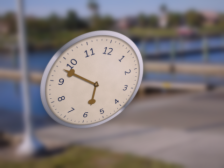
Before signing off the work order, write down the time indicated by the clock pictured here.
5:48
